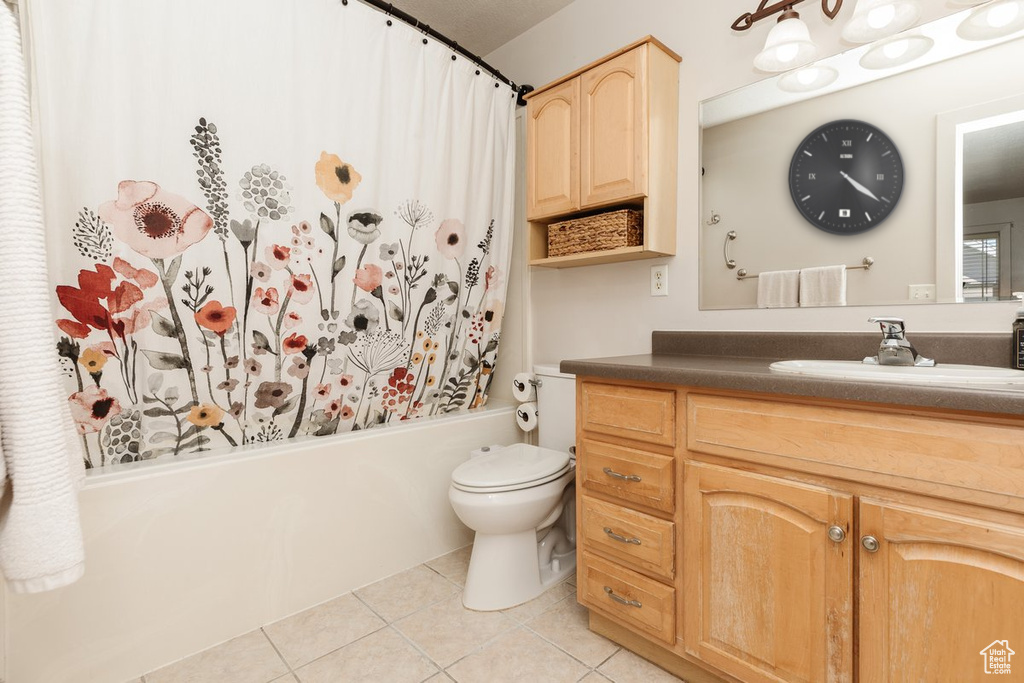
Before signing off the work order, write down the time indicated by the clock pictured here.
4:21
